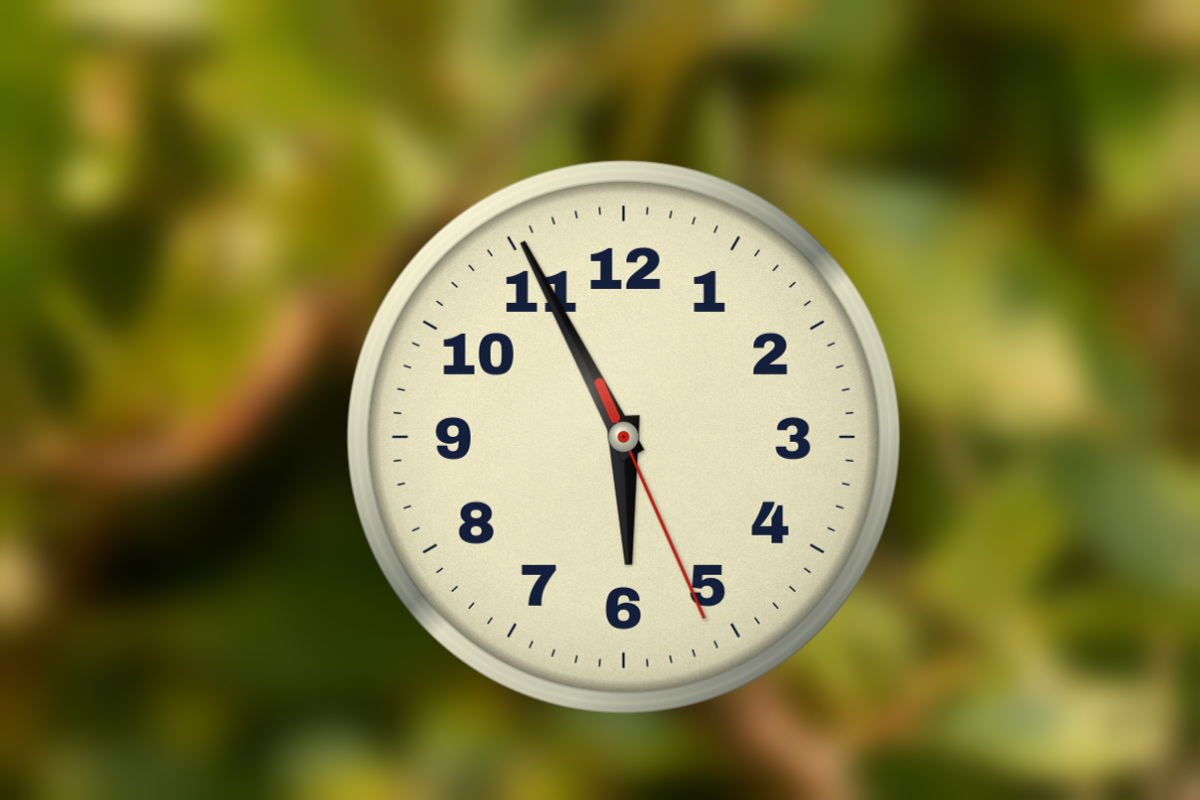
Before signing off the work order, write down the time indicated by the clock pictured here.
5:55:26
